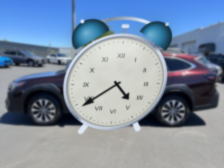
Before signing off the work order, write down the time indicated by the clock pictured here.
4:39
